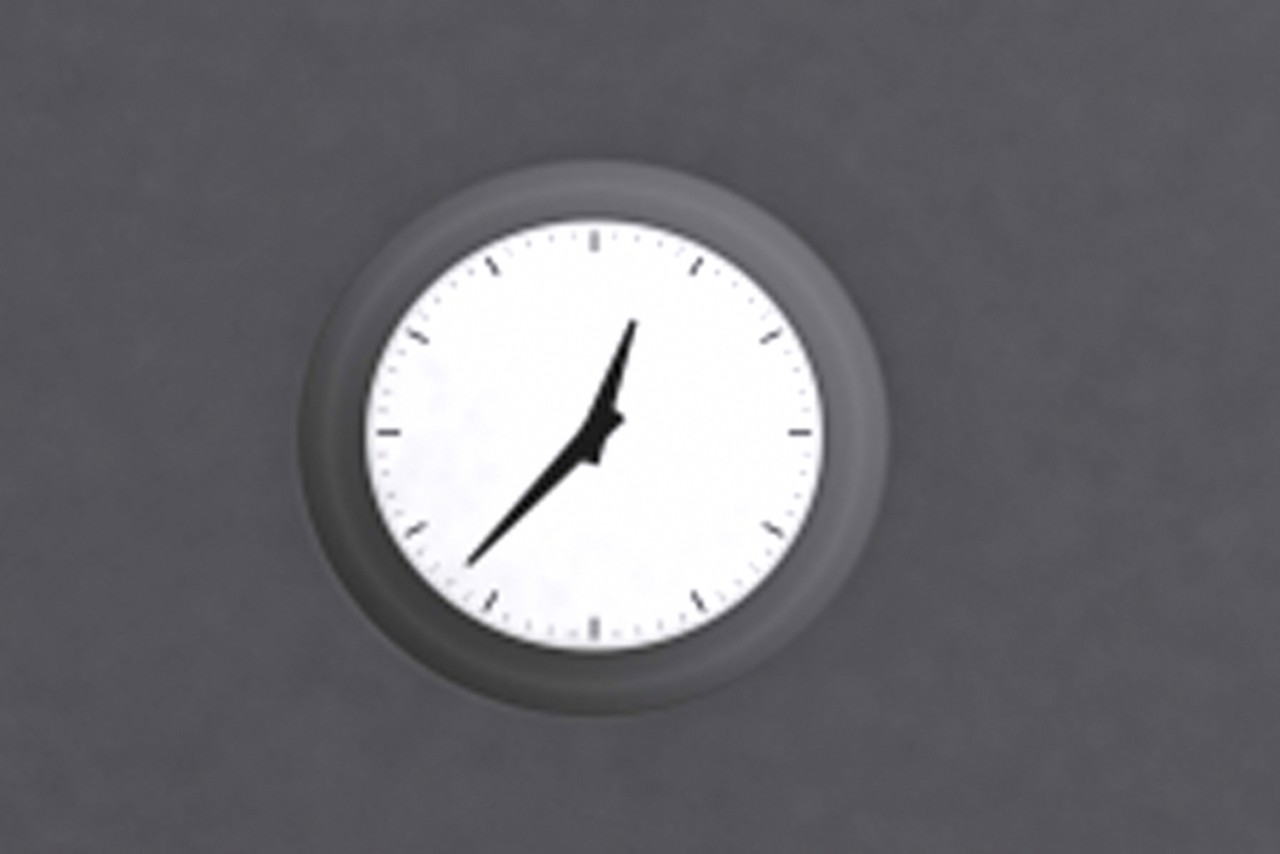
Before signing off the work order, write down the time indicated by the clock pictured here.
12:37
